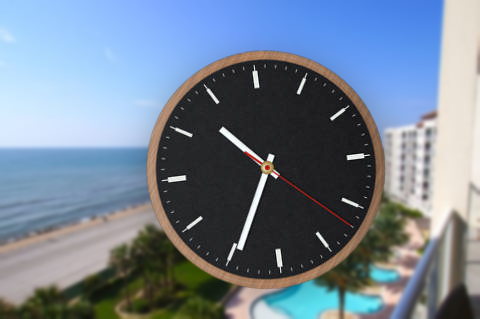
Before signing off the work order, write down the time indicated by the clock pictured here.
10:34:22
